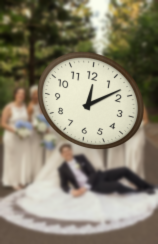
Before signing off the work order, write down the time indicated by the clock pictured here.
12:08
